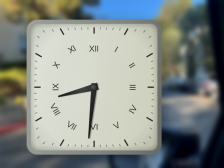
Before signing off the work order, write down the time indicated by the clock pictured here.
8:31
